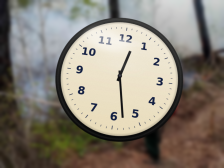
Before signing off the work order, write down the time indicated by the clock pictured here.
12:28
